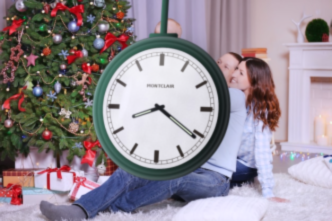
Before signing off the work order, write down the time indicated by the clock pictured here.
8:21
